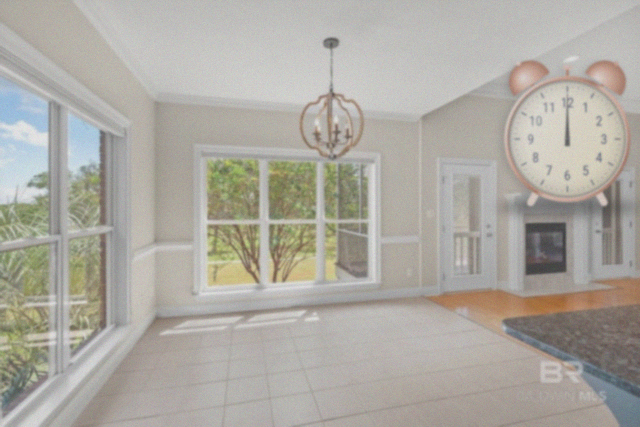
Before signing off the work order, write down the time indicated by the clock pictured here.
12:00
